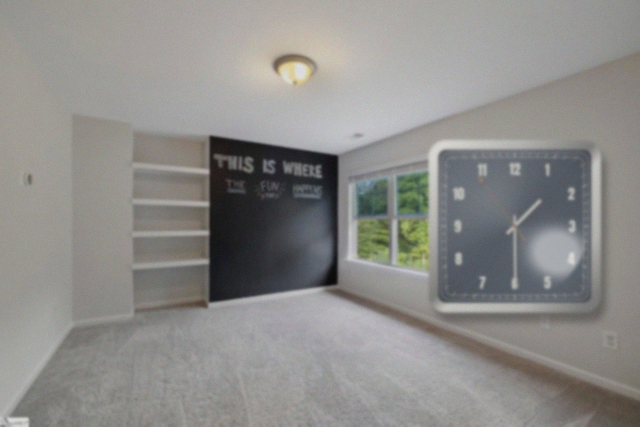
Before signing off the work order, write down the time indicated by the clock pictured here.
1:29:54
